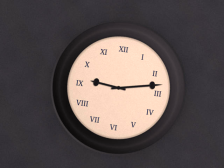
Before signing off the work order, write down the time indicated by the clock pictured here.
9:13
